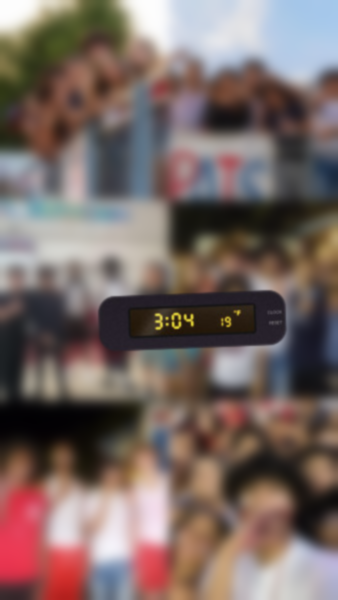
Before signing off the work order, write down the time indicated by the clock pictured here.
3:04
